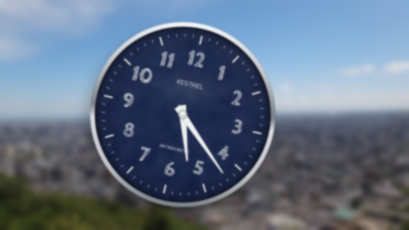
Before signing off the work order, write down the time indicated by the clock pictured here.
5:22
